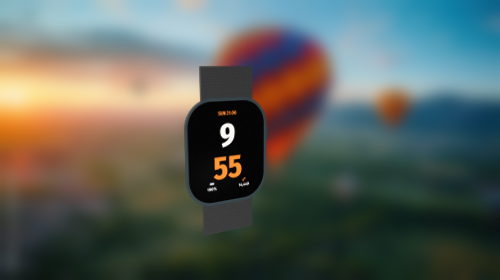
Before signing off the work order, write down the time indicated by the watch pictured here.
9:55
